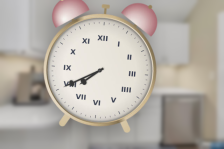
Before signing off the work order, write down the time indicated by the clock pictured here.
7:40
